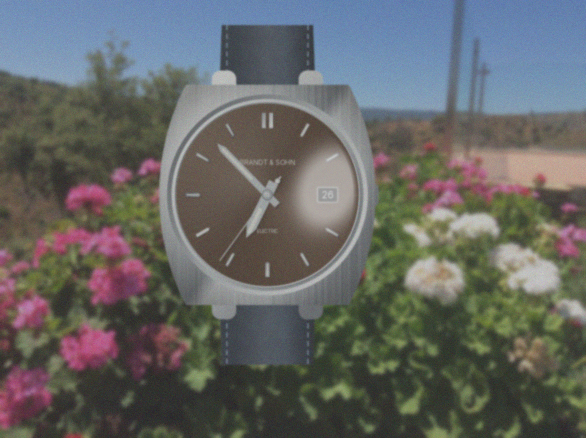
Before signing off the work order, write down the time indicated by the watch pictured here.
6:52:36
